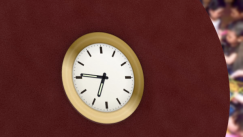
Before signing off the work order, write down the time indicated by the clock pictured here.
6:46
